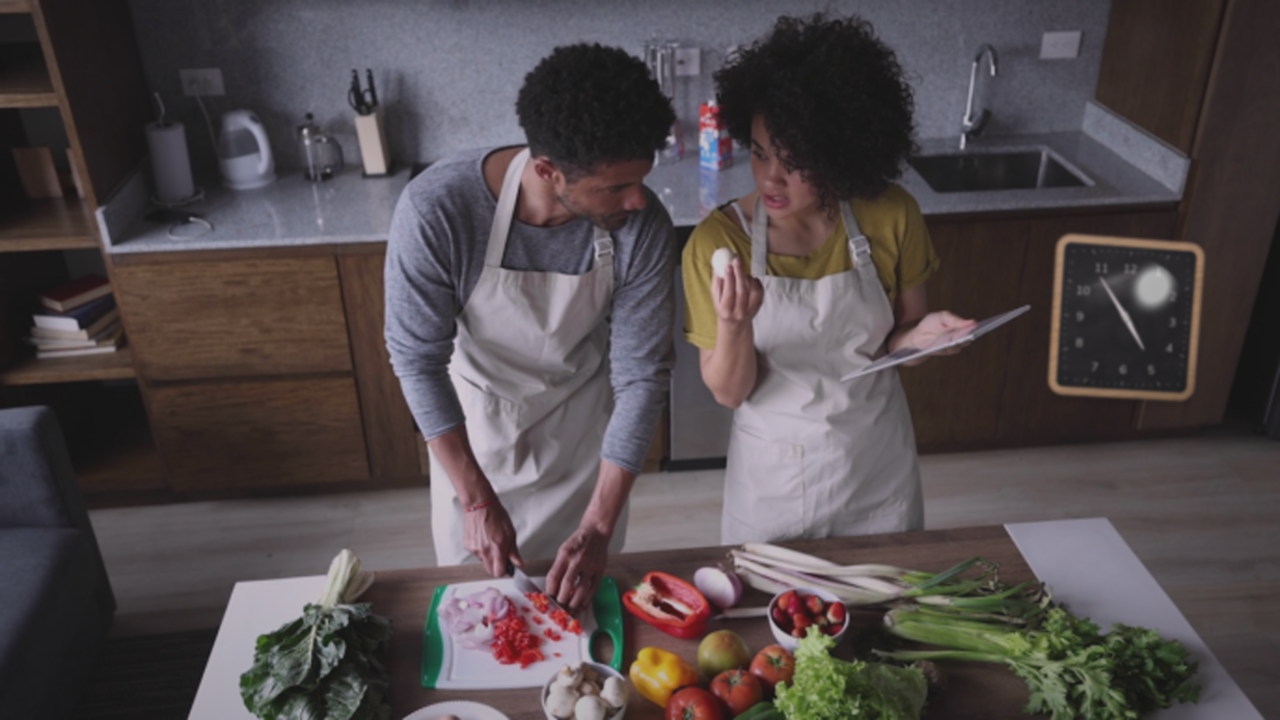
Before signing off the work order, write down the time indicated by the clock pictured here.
4:54
